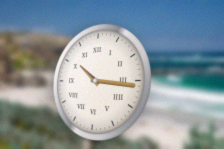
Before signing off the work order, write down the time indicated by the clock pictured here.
10:16
